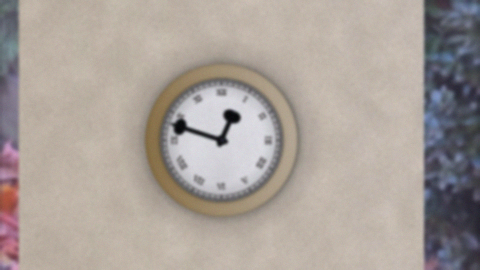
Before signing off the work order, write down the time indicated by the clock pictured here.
12:48
